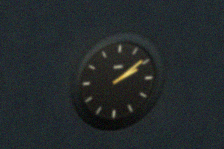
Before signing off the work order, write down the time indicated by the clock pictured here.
2:09
